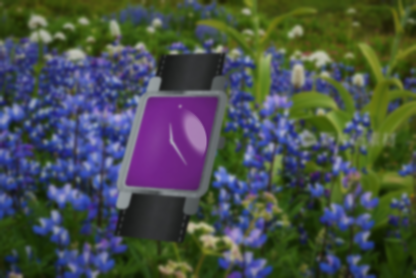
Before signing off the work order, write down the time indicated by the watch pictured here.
11:23
